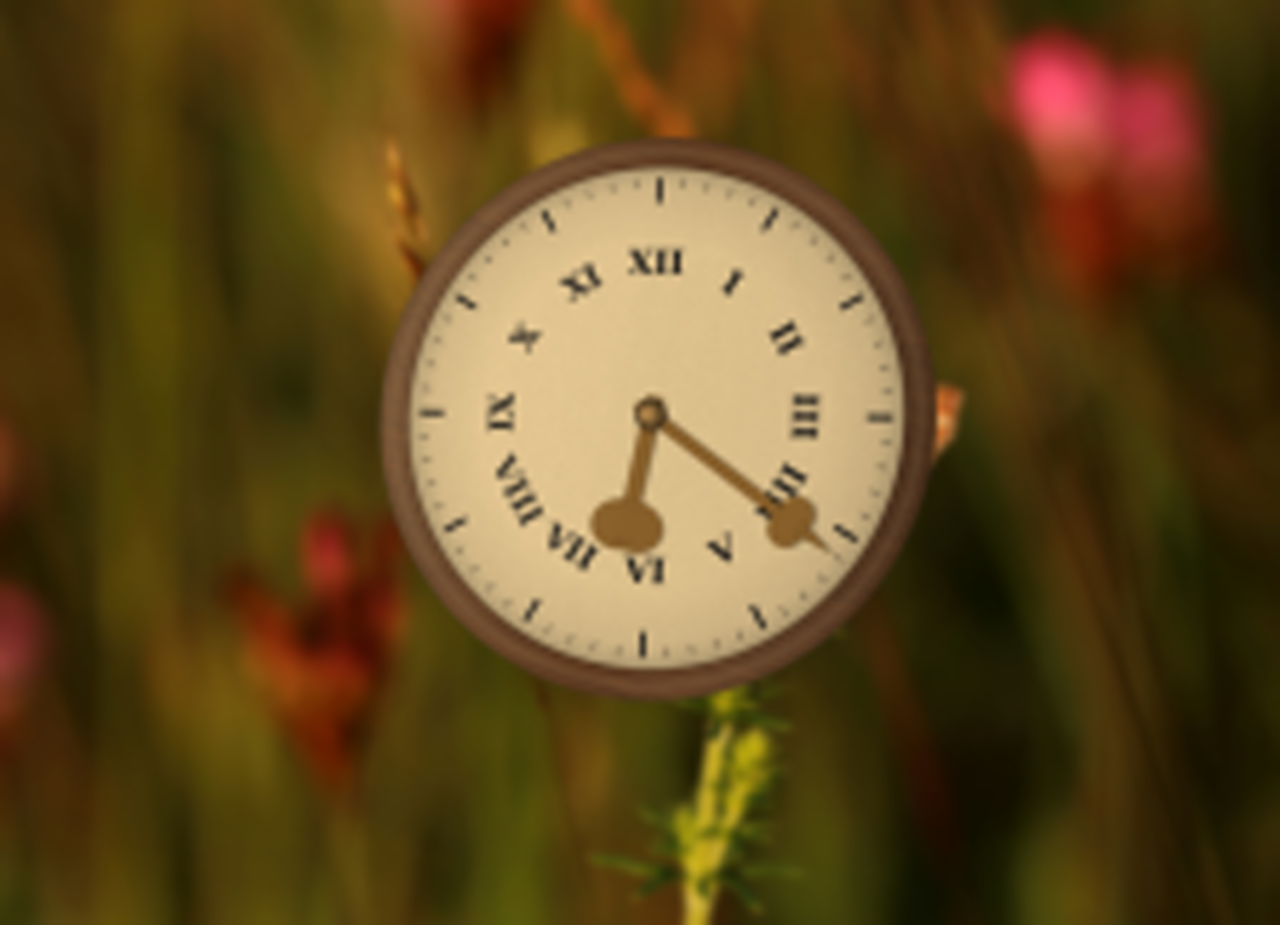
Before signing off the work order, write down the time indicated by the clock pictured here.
6:21
